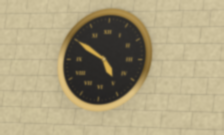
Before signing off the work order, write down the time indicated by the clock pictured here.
4:50
